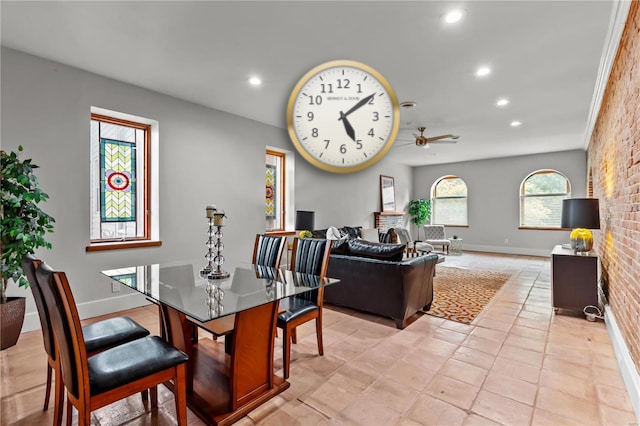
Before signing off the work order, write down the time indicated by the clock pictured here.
5:09
